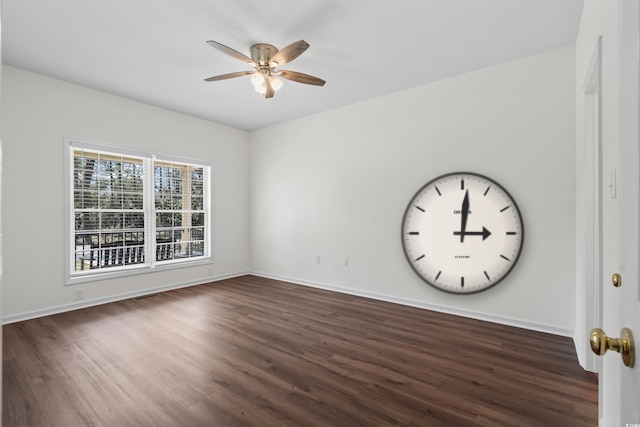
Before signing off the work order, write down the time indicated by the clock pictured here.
3:01
